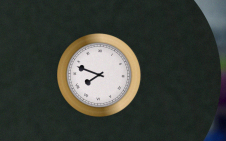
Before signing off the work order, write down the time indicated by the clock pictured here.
7:48
